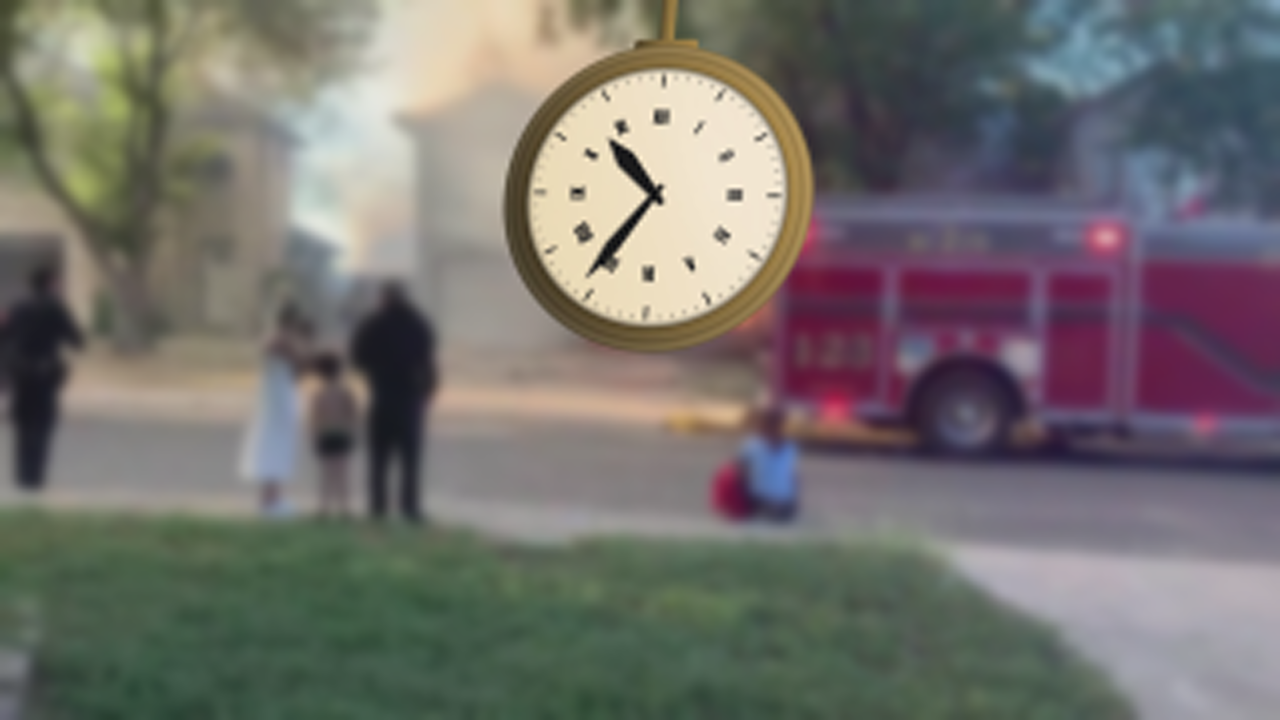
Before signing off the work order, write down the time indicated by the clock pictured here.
10:36
